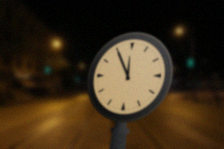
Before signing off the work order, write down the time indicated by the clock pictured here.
11:55
